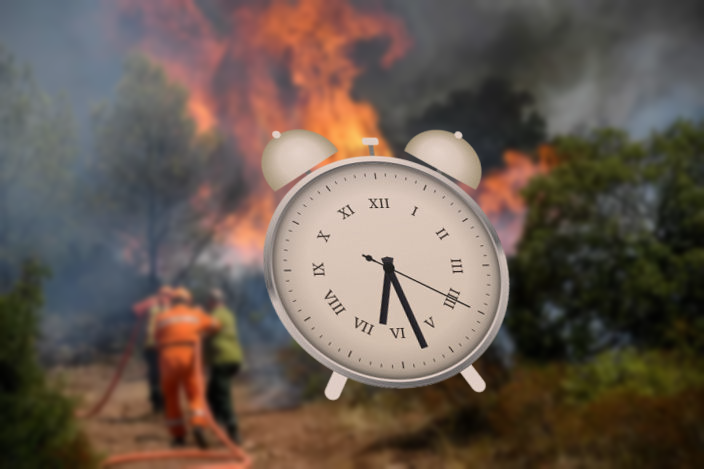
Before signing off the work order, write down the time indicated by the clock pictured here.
6:27:20
